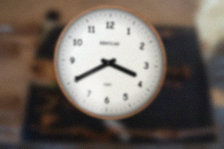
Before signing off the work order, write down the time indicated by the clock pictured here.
3:40
